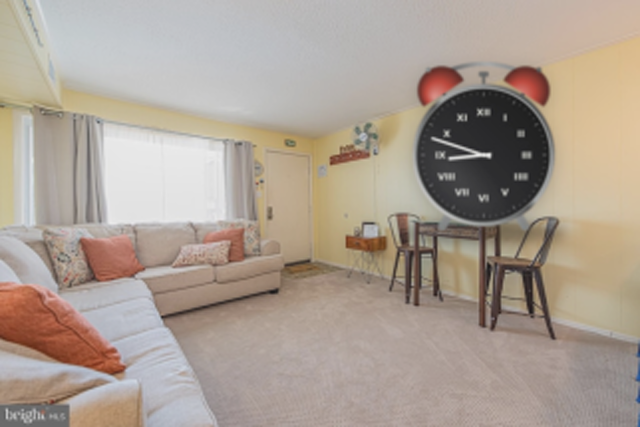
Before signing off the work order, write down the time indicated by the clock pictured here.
8:48
